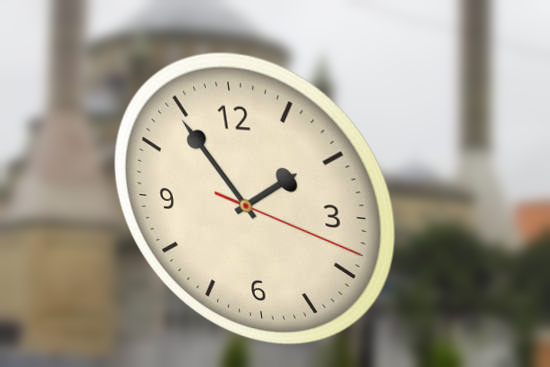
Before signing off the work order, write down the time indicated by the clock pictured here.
1:54:18
